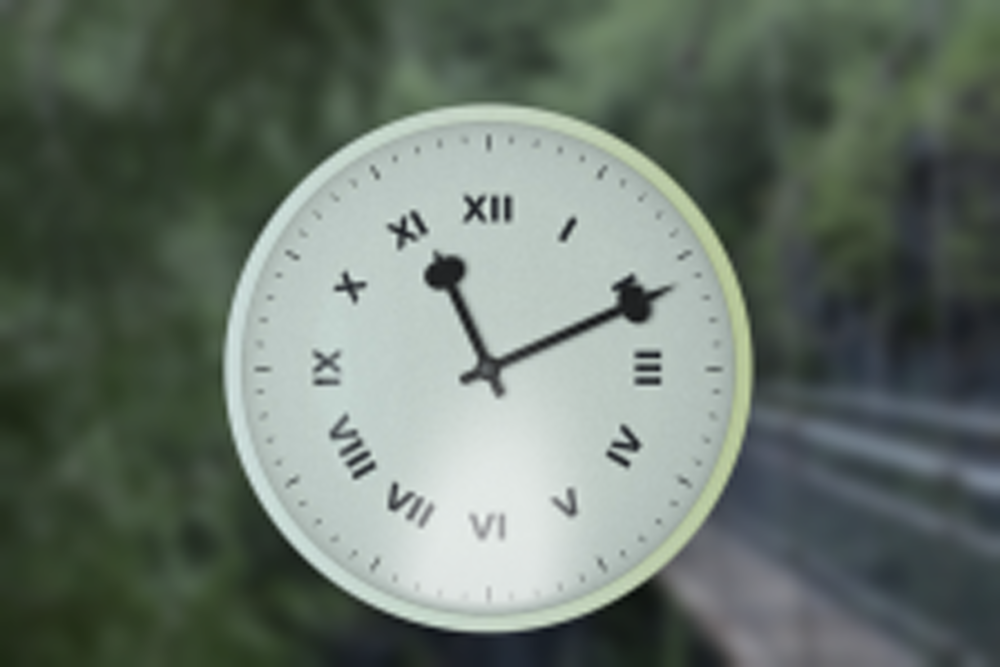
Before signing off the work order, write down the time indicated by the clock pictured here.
11:11
